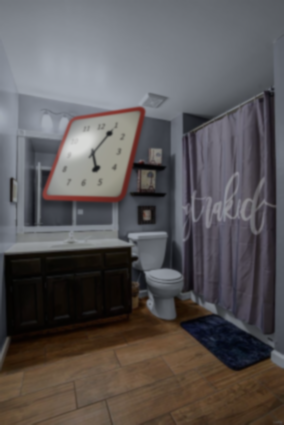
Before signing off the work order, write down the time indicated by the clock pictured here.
5:05
